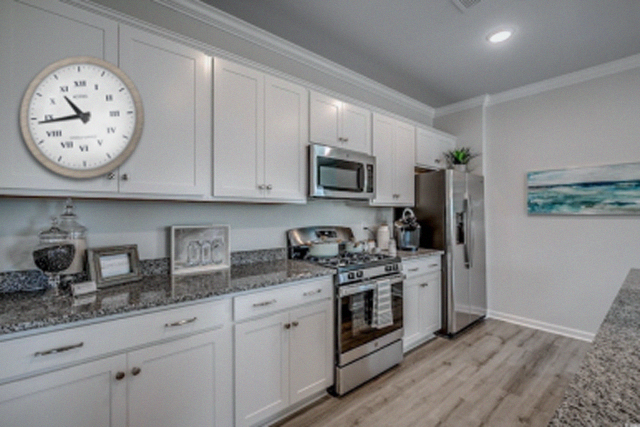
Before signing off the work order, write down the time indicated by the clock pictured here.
10:44
